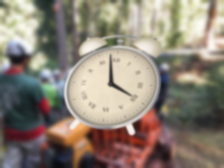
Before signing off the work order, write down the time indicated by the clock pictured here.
3:58
